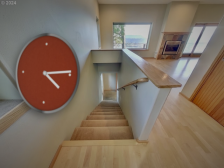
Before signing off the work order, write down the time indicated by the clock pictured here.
4:14
